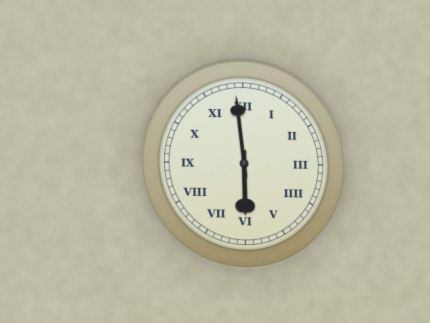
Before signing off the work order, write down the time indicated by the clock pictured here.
5:59
